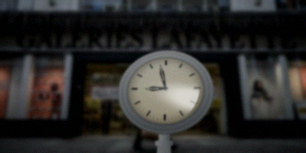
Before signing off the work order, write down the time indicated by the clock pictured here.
8:58
